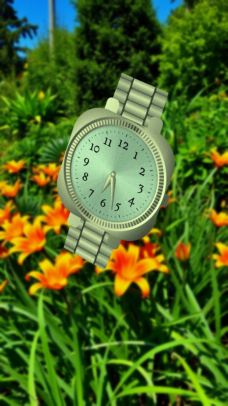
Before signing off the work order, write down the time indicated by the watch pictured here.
6:27
